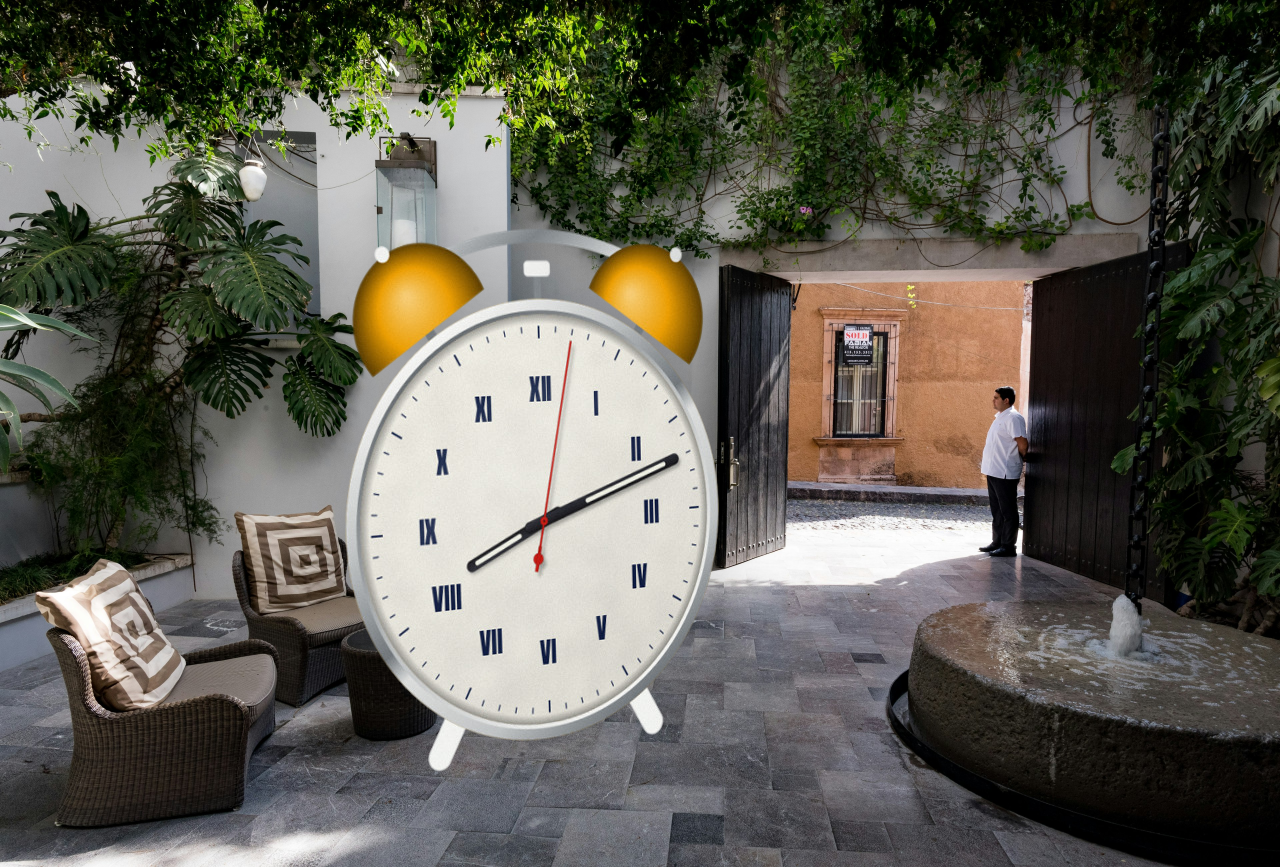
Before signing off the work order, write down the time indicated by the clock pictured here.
8:12:02
